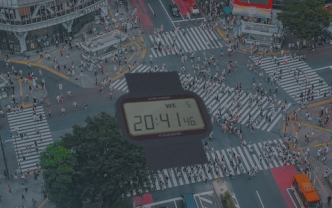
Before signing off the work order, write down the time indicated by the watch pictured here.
20:41:46
